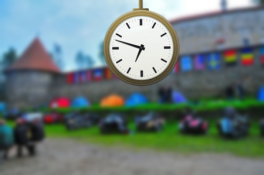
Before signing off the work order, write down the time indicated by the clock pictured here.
6:48
